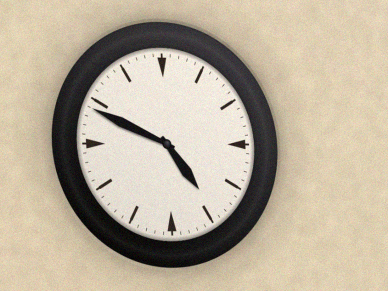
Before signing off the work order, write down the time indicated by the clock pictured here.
4:49
